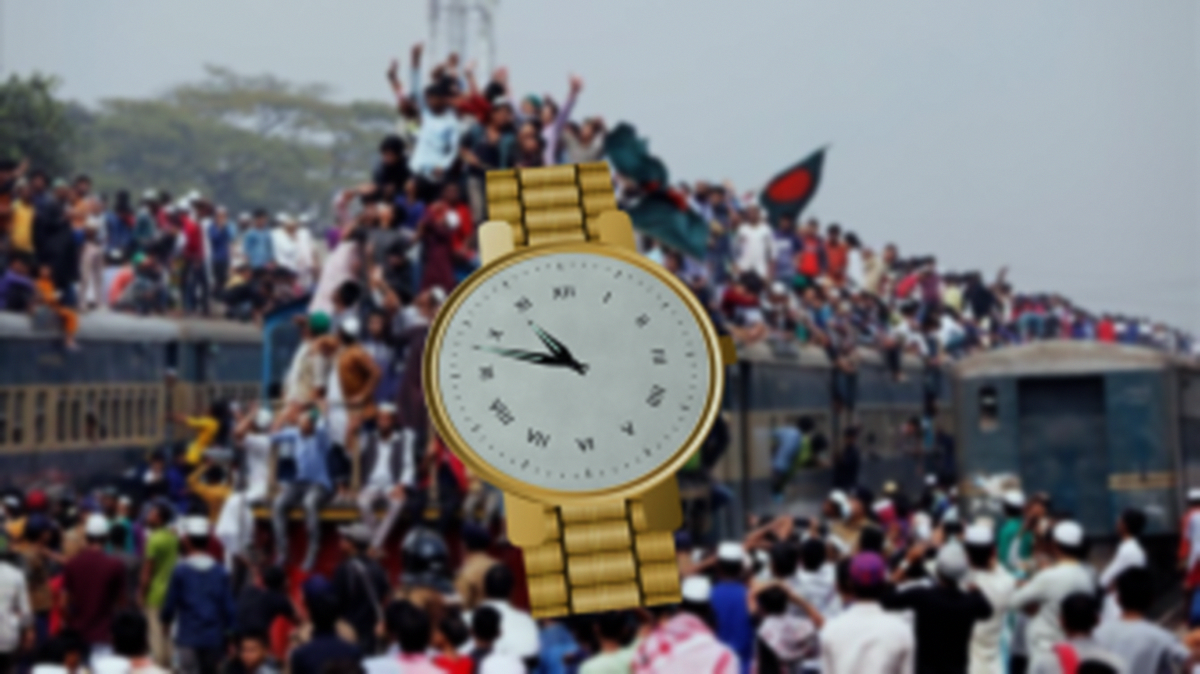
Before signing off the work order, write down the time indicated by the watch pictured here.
10:48
